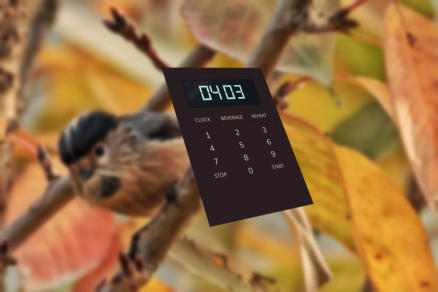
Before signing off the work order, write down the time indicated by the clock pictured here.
4:03
